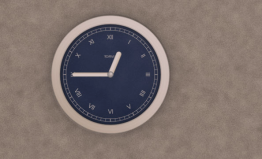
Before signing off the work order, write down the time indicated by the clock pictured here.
12:45
